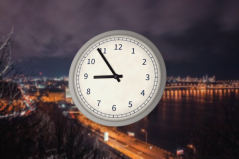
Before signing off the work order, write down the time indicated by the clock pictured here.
8:54
